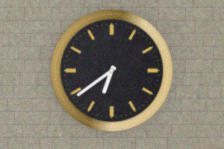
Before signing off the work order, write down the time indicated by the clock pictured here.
6:39
